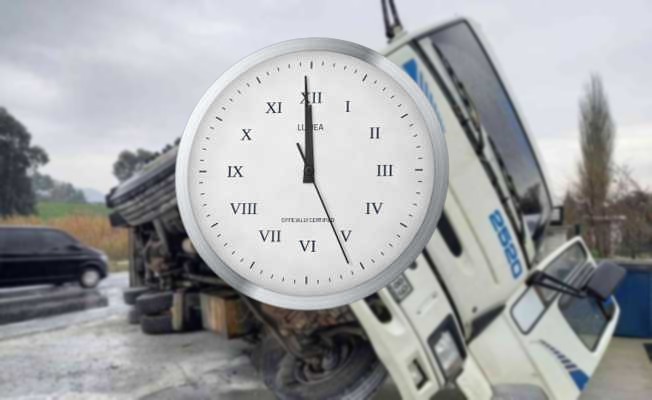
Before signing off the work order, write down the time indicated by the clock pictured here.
11:59:26
